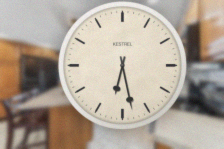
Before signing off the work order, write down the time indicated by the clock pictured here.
6:28
